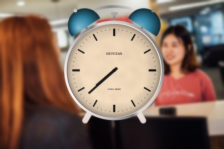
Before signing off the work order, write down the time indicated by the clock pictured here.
7:38
